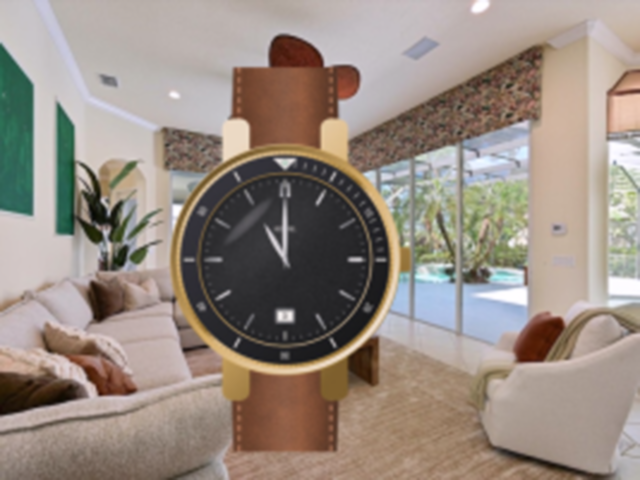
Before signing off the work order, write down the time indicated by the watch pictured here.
11:00
